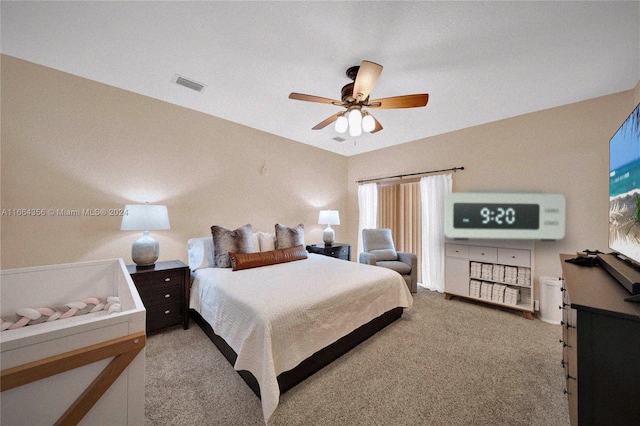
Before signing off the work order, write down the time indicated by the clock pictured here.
9:20
